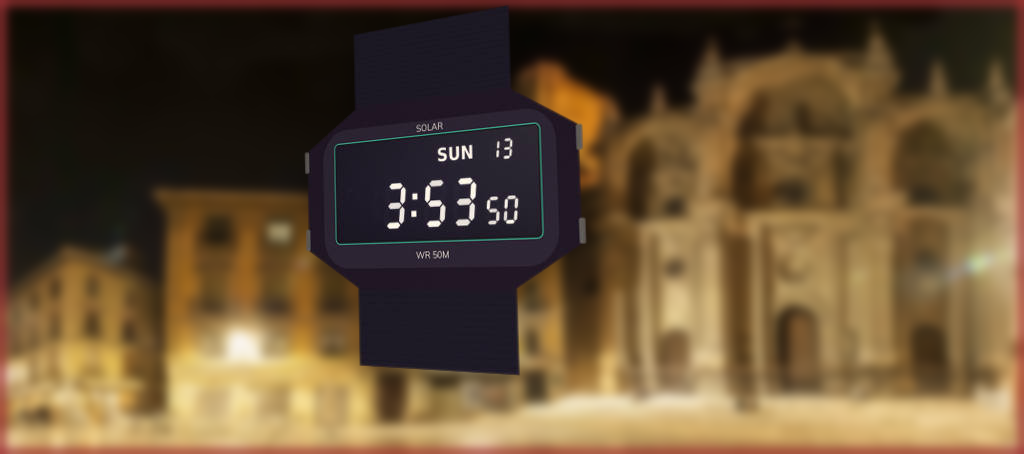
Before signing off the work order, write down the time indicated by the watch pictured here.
3:53:50
